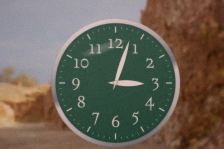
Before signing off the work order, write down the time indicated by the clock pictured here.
3:03
